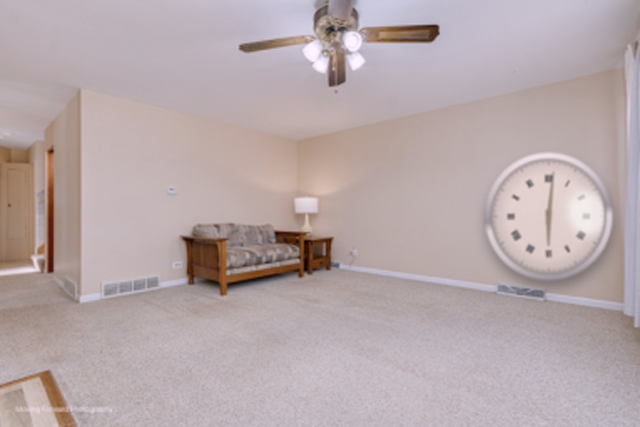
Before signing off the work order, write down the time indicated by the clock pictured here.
6:01
